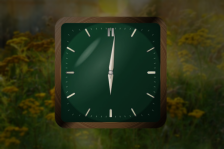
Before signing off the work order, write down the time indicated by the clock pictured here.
6:01
